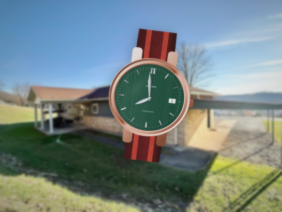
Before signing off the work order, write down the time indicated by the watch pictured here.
7:59
